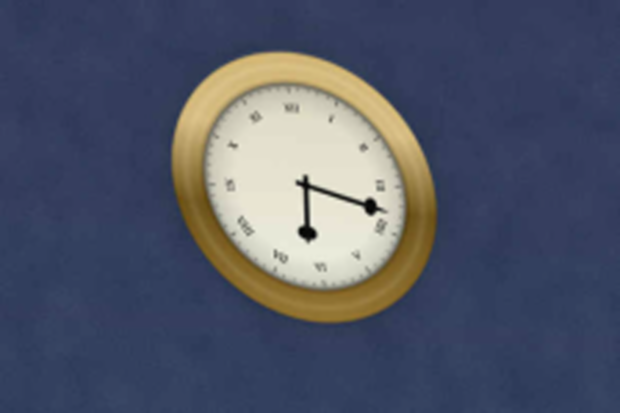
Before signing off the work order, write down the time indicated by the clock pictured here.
6:18
